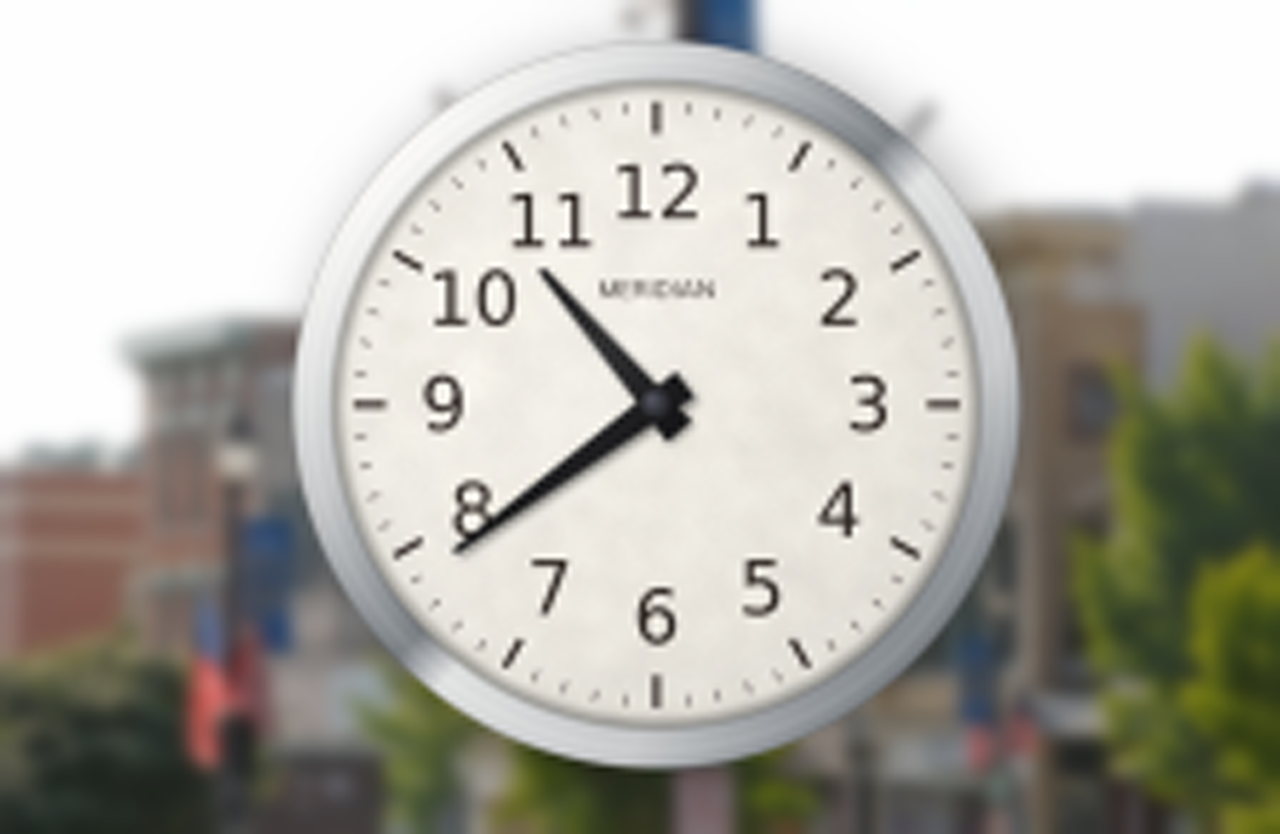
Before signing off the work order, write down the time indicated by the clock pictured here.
10:39
